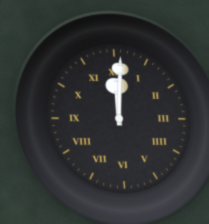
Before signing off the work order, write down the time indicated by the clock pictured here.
12:01
